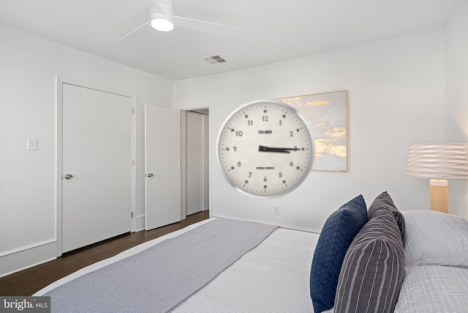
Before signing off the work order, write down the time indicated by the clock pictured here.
3:15
